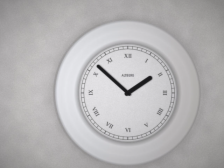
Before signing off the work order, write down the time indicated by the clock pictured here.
1:52
